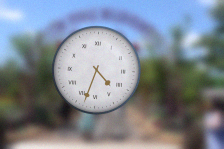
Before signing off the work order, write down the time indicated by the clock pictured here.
4:33
